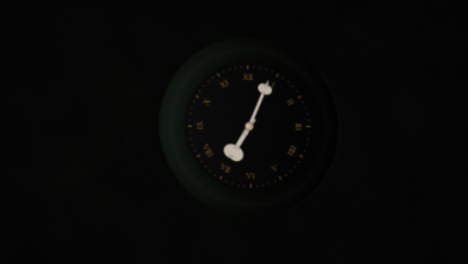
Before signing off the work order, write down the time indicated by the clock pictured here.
7:04
